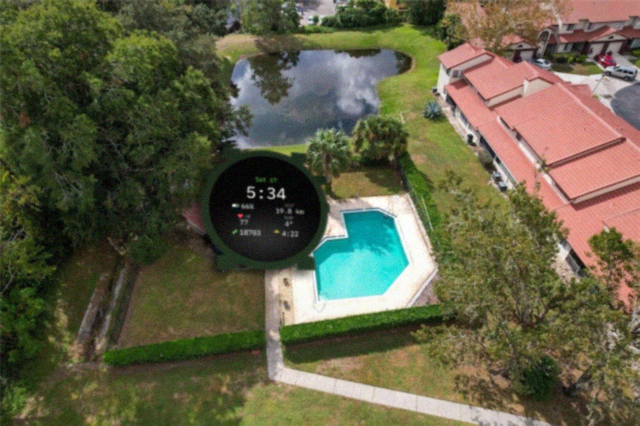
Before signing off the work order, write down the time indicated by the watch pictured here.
5:34
